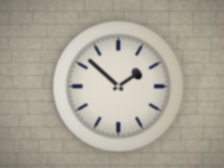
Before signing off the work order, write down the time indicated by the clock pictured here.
1:52
